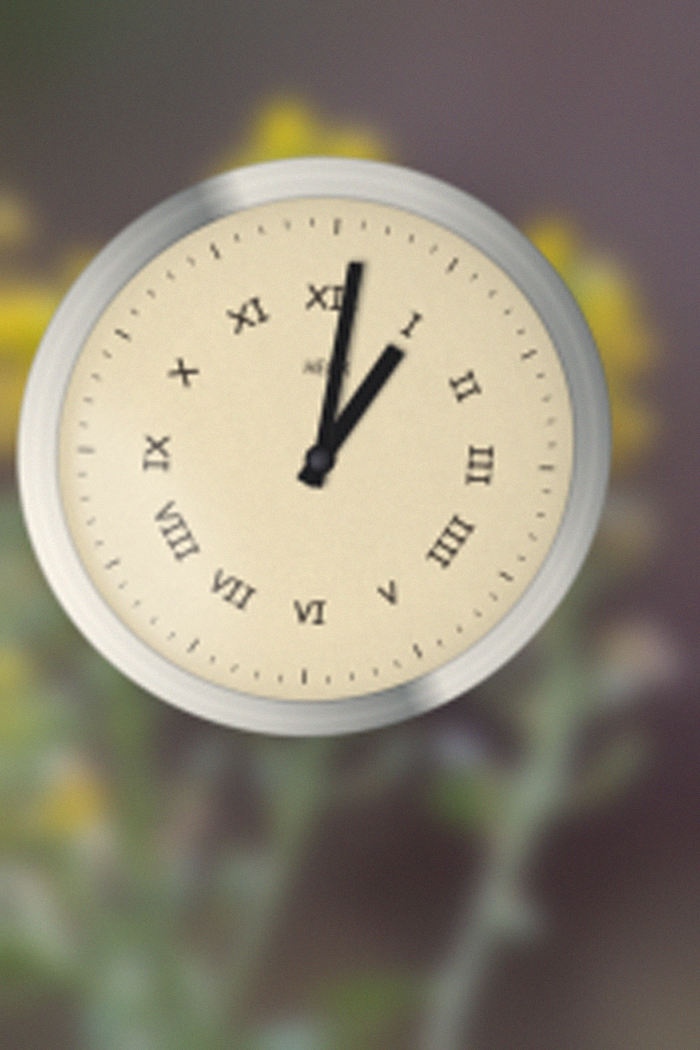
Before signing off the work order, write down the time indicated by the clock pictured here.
1:01
